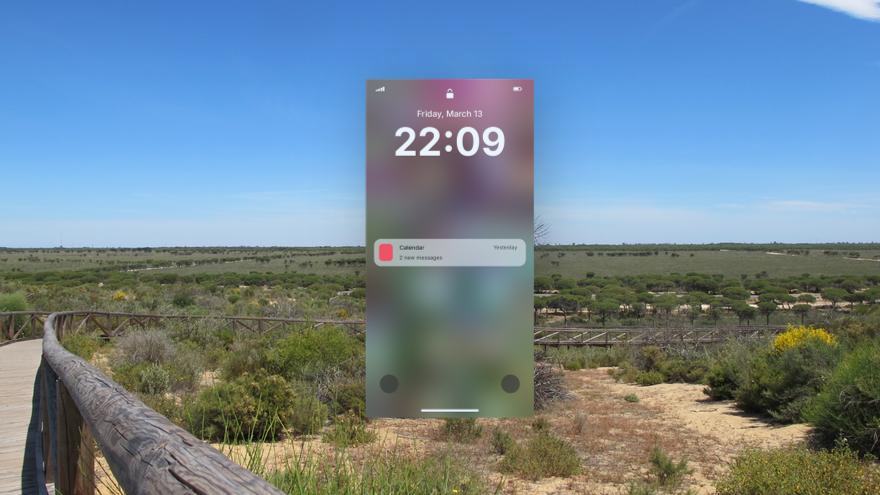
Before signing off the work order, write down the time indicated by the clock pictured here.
22:09
